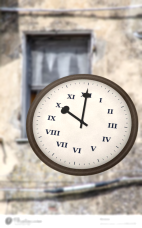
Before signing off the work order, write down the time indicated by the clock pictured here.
10:00
